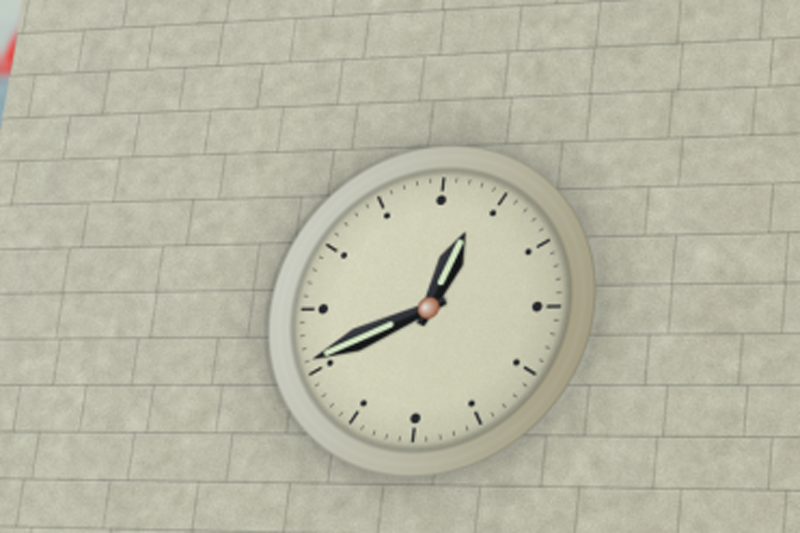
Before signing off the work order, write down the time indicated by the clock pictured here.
12:41
